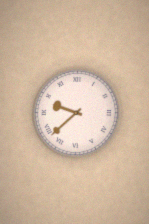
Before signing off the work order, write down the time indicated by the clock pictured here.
9:38
